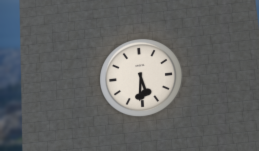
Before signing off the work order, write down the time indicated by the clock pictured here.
5:31
